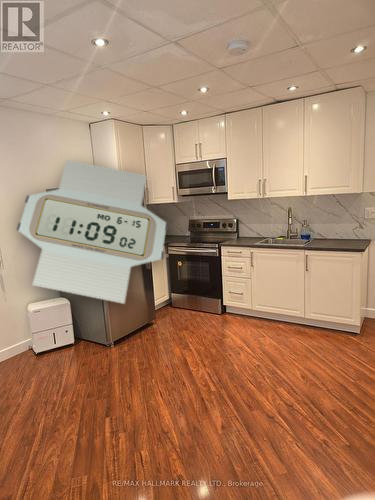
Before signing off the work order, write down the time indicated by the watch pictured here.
11:09:02
